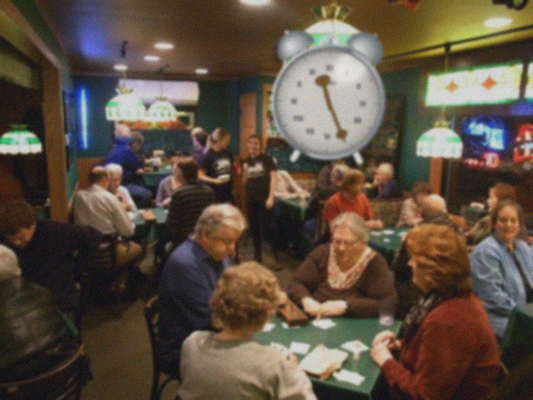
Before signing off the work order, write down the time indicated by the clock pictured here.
11:26
